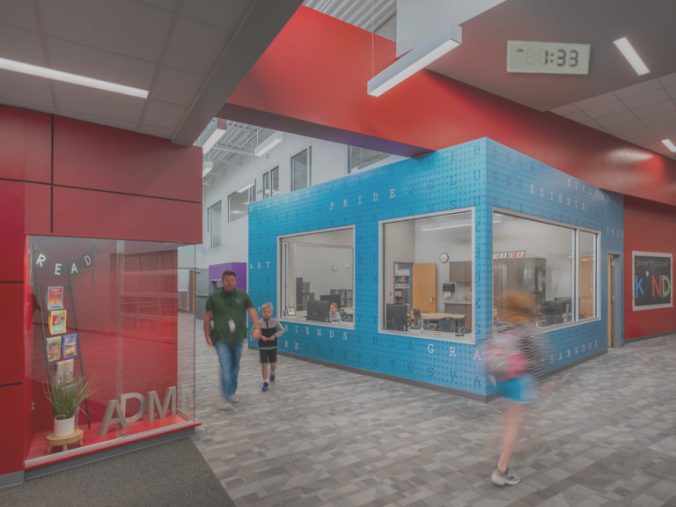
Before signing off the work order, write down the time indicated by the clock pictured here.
1:33
